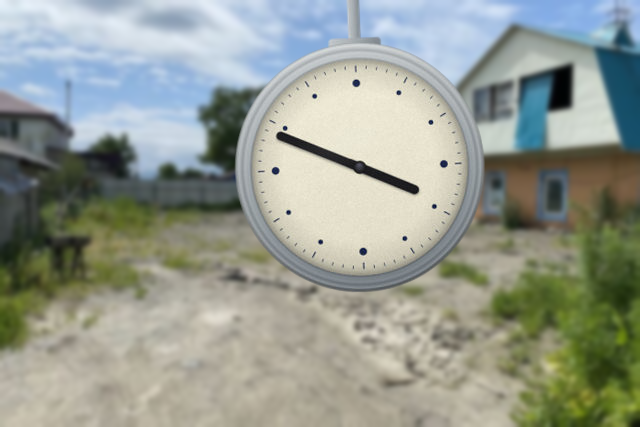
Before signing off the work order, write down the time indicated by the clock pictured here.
3:49
